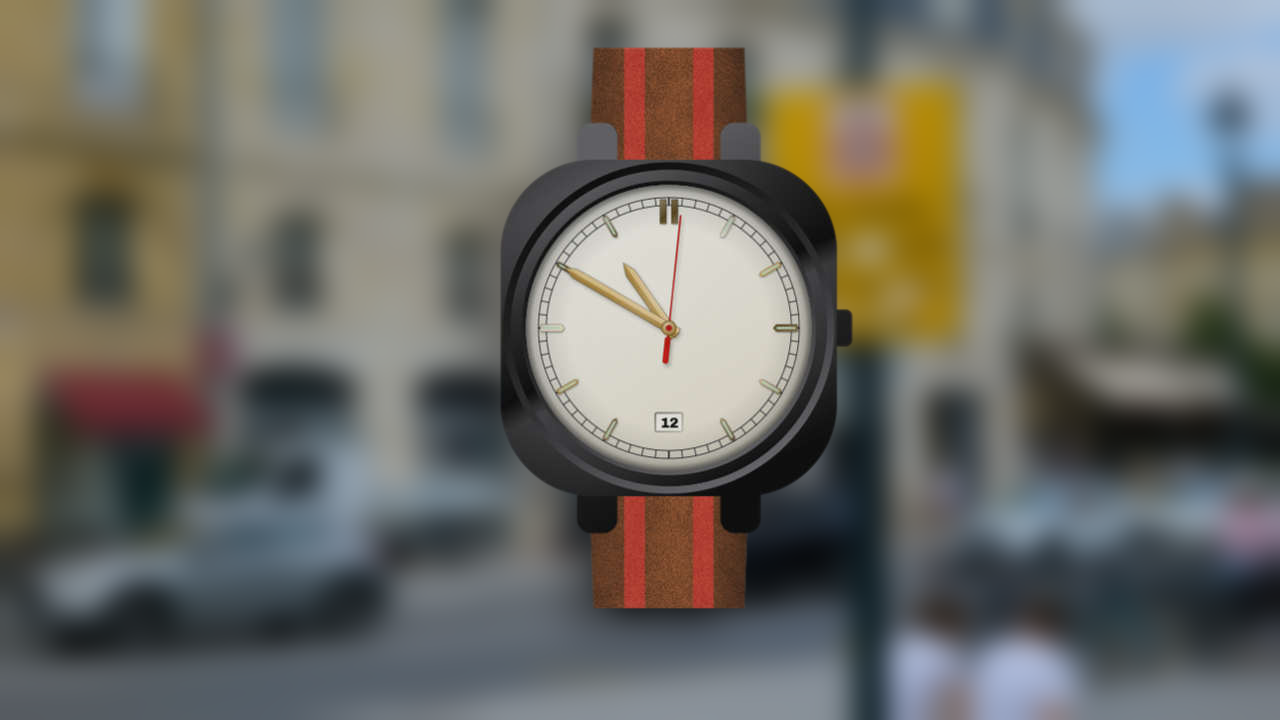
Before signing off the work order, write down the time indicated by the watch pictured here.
10:50:01
